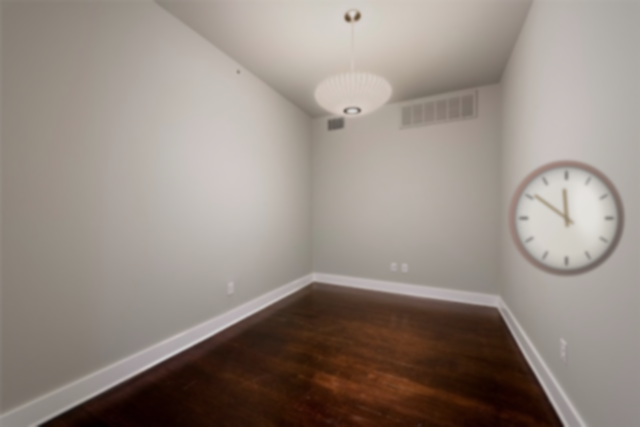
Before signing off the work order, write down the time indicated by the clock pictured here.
11:51
